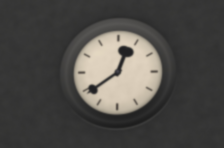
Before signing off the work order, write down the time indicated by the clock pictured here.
12:39
